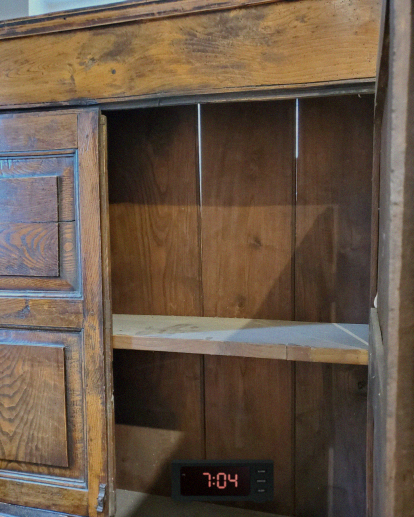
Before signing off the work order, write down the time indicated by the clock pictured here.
7:04
